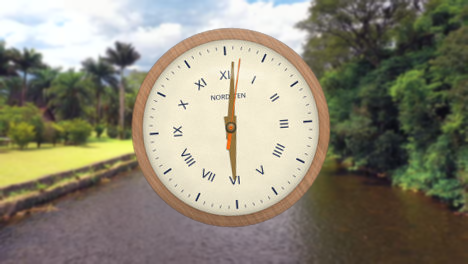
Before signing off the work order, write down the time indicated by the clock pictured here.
6:01:02
